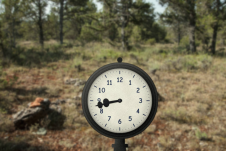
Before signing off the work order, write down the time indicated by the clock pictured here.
8:43
